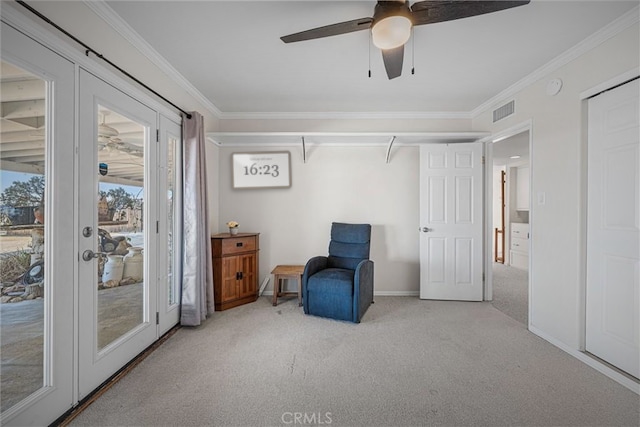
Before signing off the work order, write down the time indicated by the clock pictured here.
16:23
